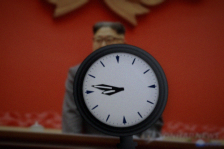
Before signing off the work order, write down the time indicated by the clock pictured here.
8:47
